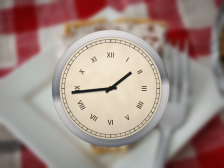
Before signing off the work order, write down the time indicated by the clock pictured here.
1:44
